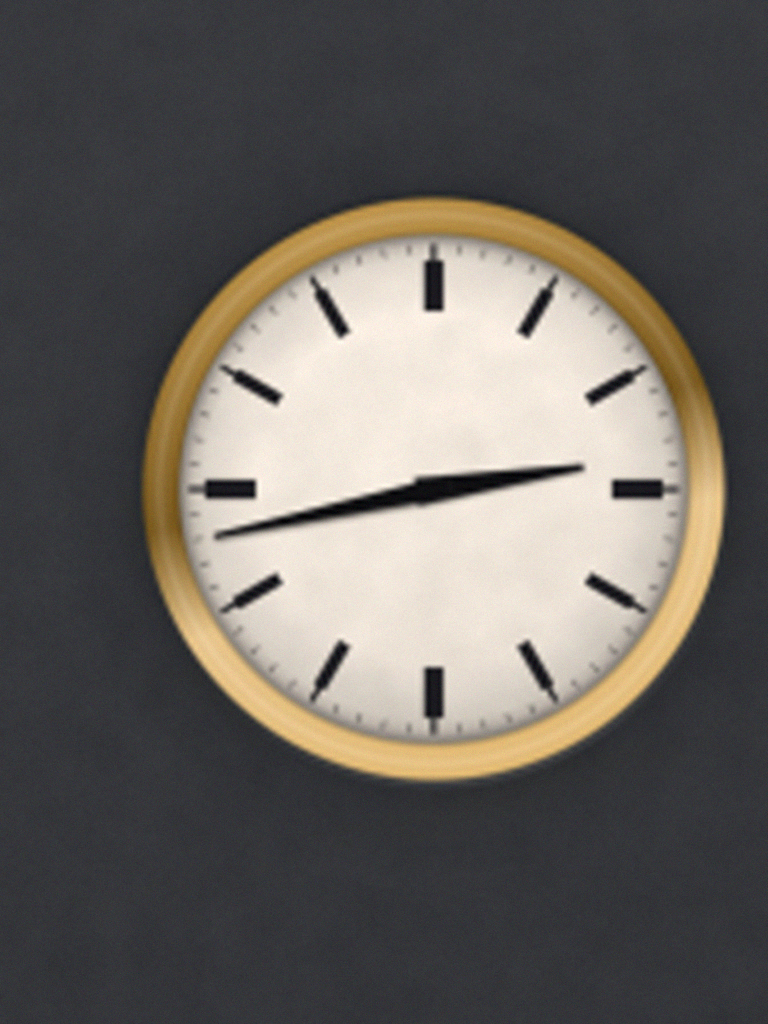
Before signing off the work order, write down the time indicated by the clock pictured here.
2:43
